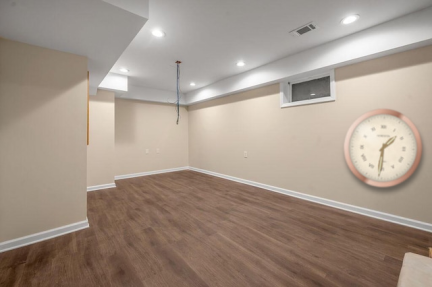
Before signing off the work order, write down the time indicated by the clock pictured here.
1:31
